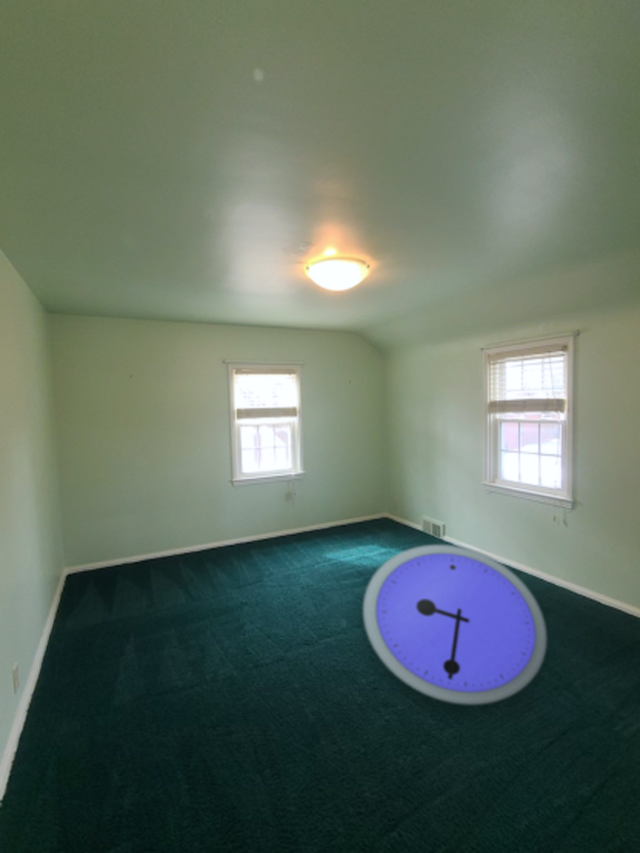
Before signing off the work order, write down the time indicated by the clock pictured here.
9:32
